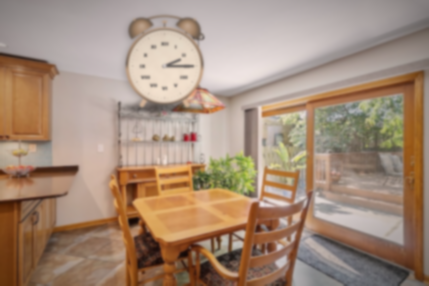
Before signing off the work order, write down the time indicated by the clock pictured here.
2:15
